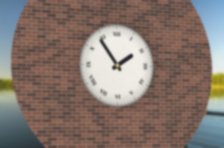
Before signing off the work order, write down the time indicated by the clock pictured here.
1:54
